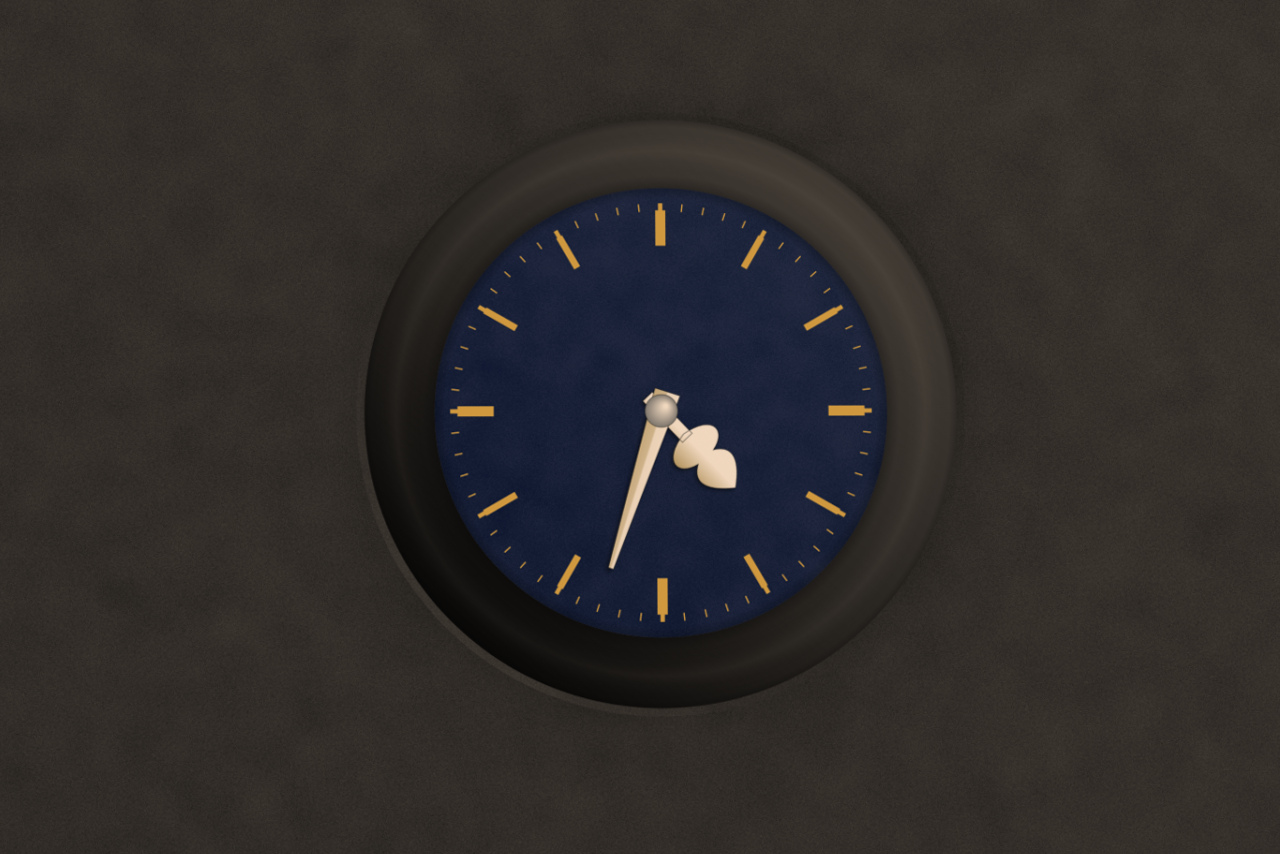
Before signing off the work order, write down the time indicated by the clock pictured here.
4:33
